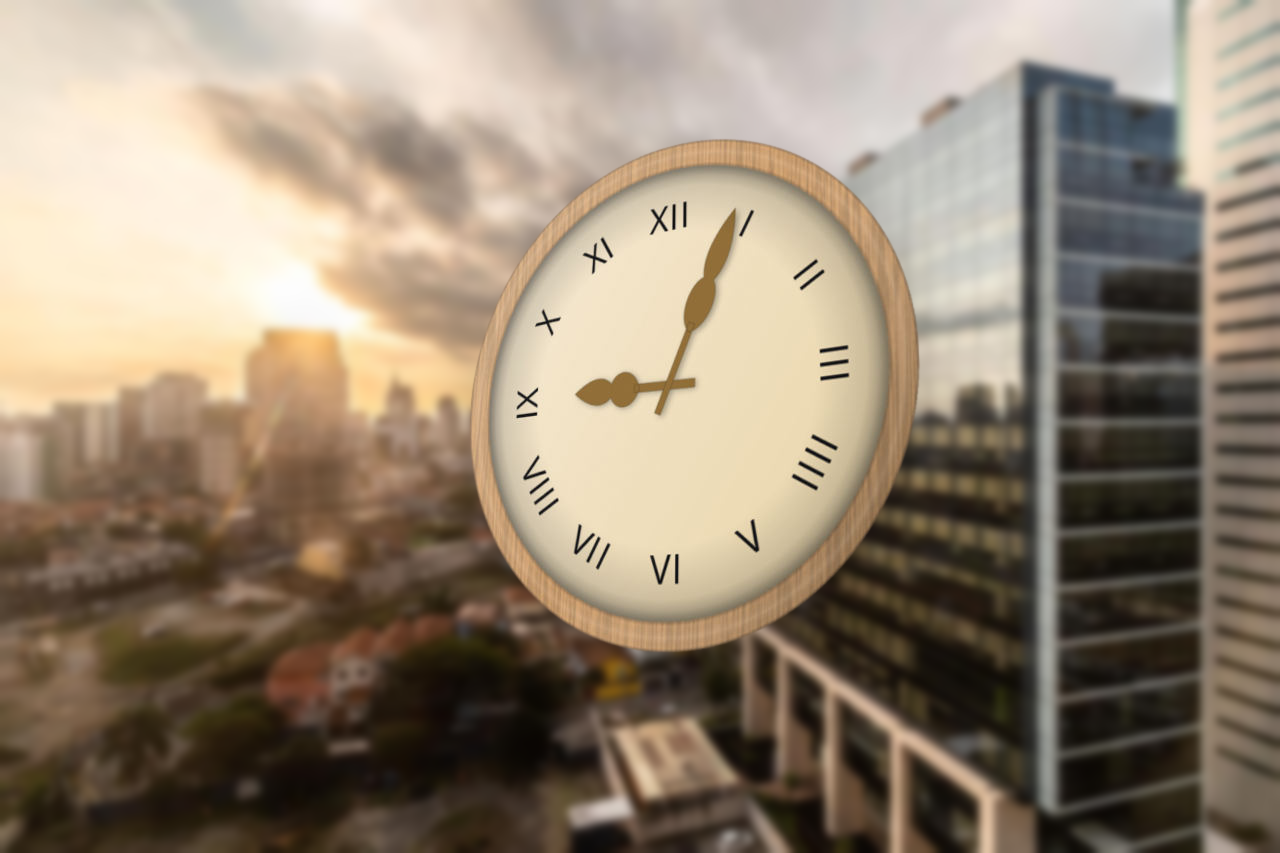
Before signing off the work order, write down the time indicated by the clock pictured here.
9:04
